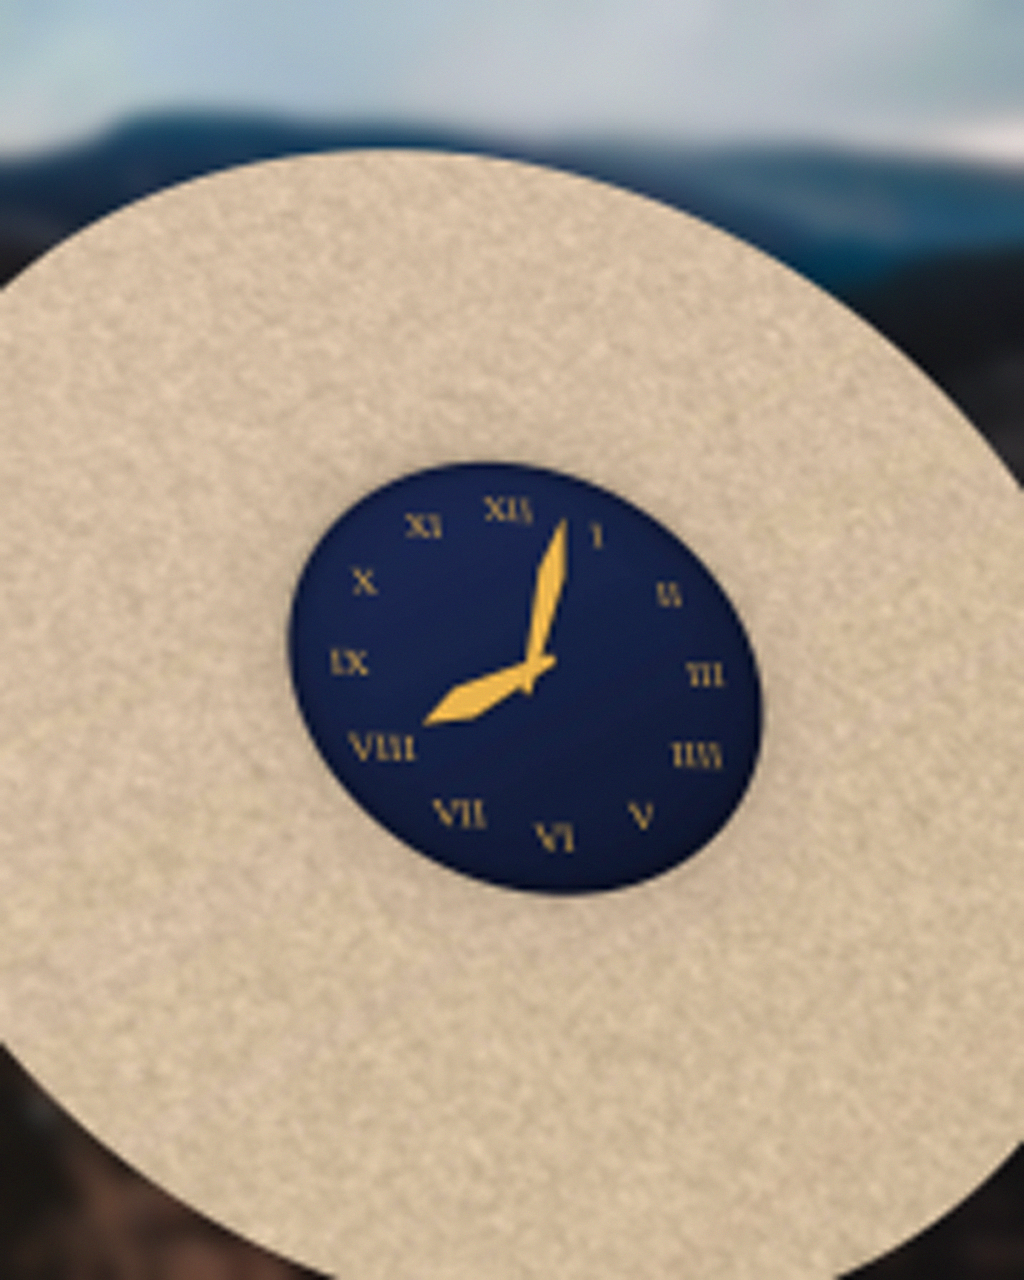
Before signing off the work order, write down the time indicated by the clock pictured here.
8:03
